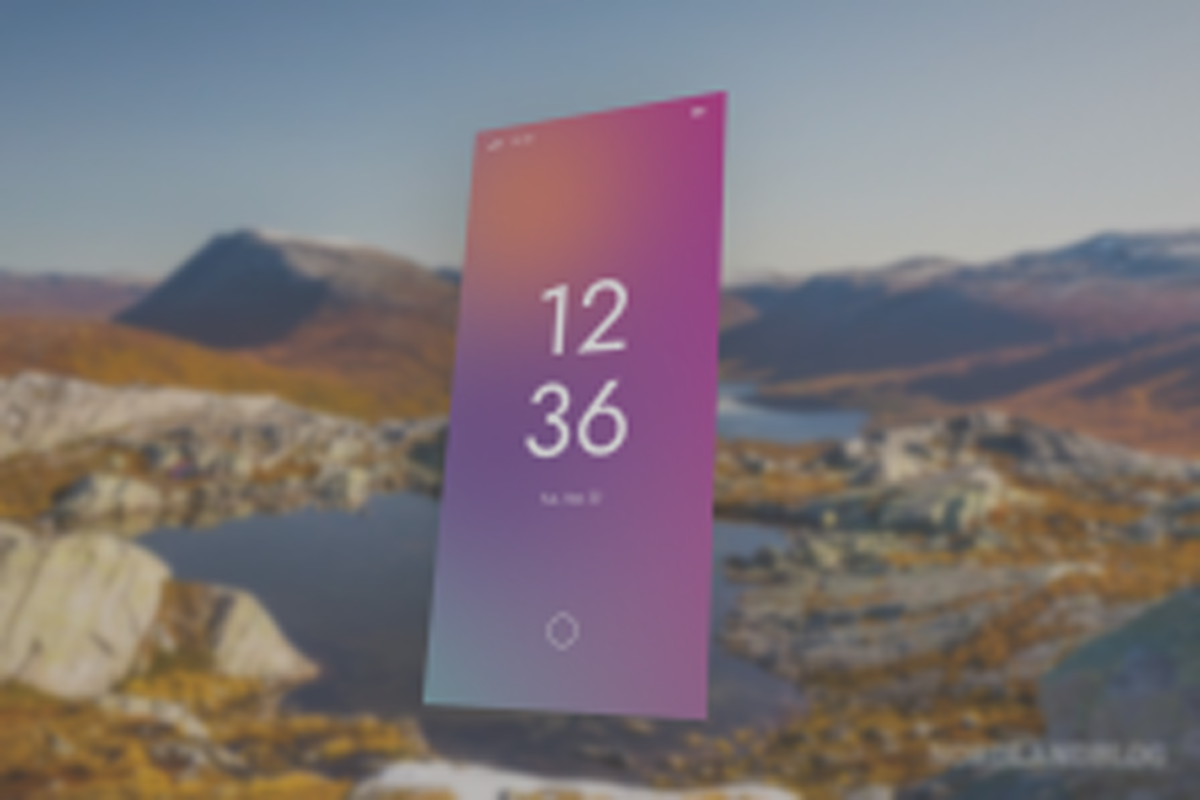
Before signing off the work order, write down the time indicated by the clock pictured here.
12:36
